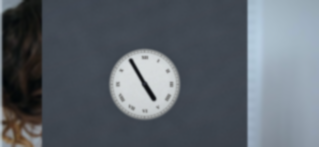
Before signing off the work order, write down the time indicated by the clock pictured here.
4:55
